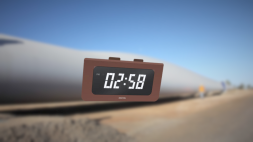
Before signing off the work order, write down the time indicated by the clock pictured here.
2:58
